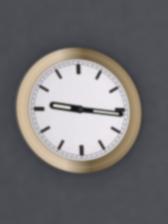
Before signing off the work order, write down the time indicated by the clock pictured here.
9:16
